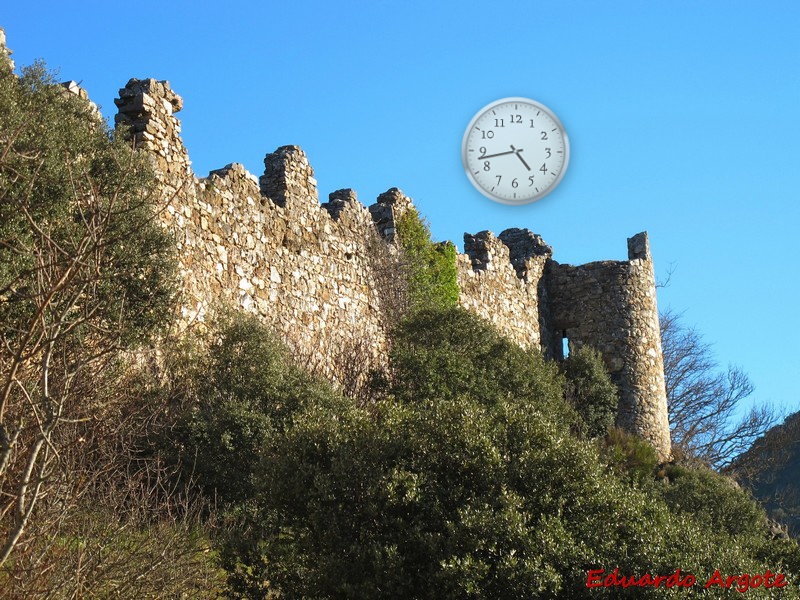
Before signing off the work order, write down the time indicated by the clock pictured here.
4:43
